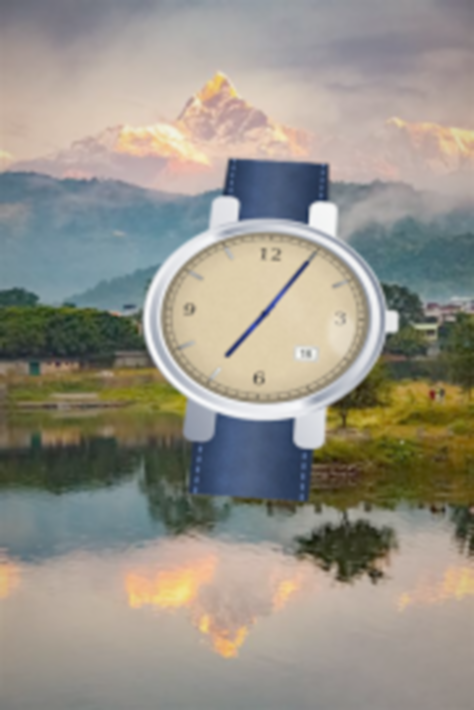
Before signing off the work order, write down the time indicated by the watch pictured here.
7:05
